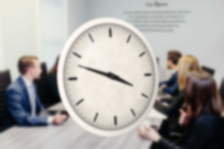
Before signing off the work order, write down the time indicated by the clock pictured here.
3:48
